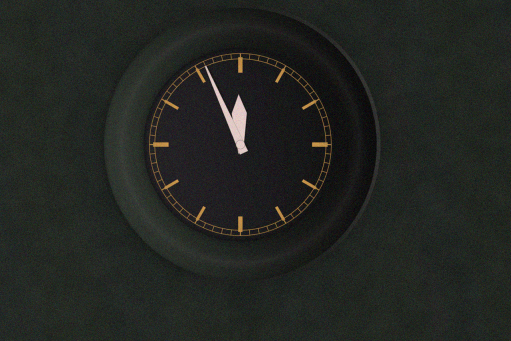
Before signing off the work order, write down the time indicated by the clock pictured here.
11:56
